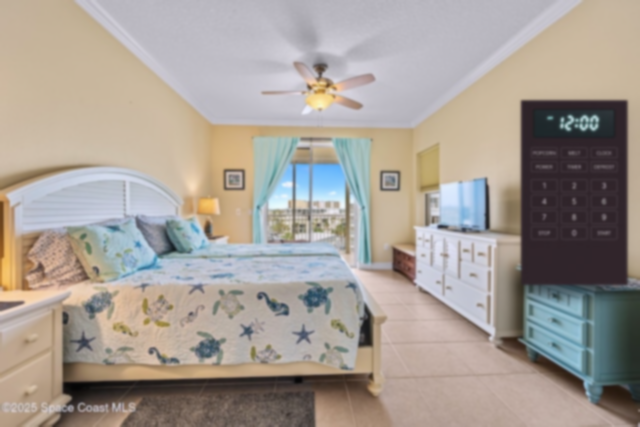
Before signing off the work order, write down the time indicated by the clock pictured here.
12:00
